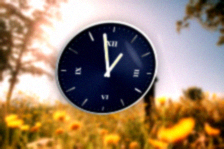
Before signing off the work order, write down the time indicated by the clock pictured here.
12:58
